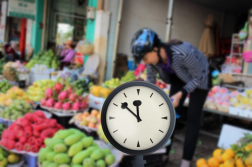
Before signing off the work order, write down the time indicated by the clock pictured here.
11:52
